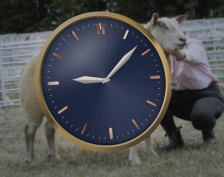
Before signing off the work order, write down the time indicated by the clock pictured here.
9:08
